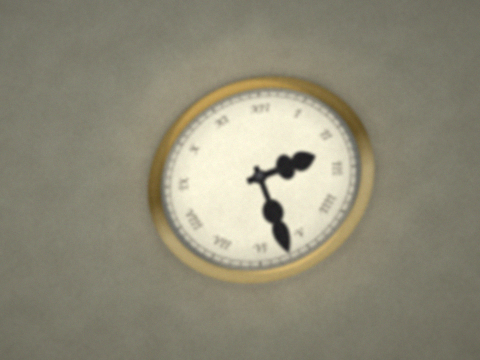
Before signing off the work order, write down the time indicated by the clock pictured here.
2:27
